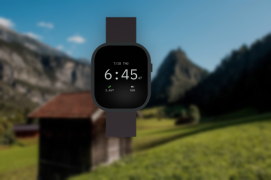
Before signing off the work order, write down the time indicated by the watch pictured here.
6:45
